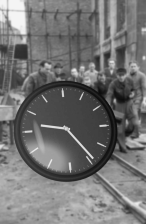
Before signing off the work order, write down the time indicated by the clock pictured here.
9:24
